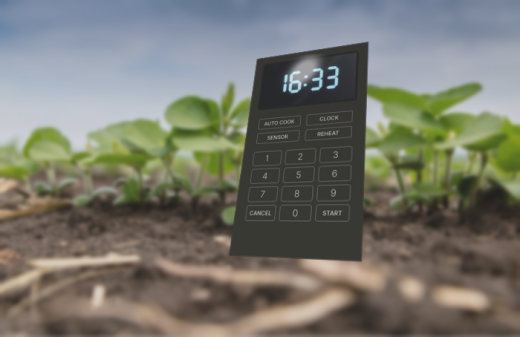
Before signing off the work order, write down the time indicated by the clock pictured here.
16:33
